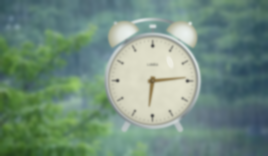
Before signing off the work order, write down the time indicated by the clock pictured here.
6:14
